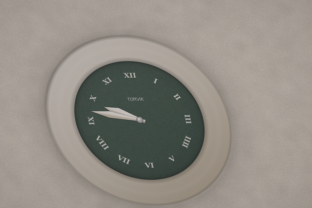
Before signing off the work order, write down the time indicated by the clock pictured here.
9:47
